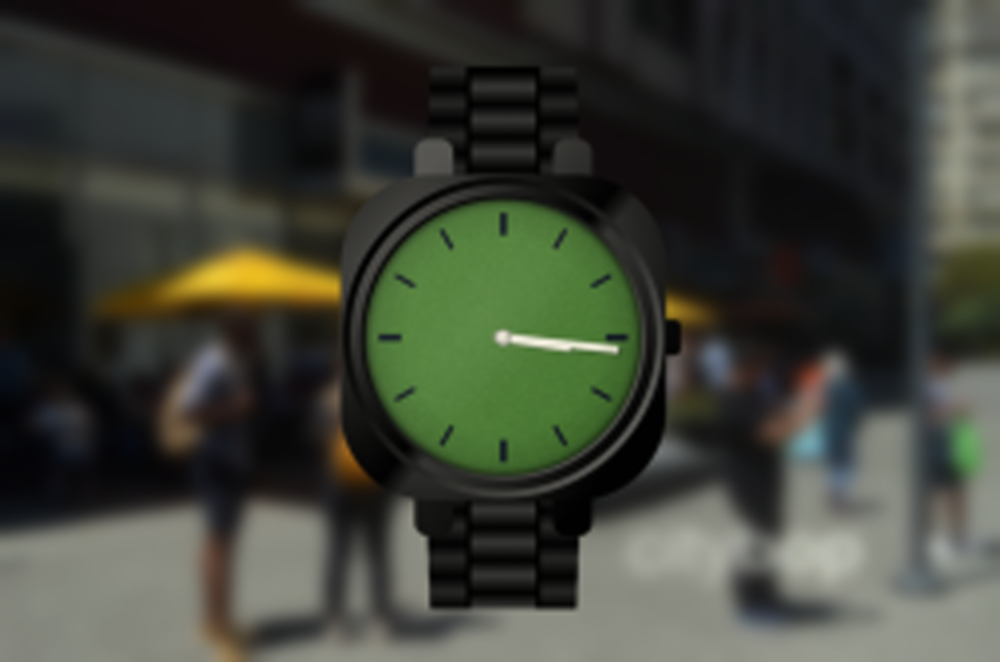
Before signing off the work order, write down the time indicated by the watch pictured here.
3:16
